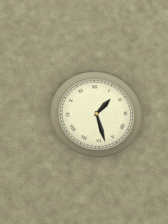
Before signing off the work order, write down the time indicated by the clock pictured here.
1:28
